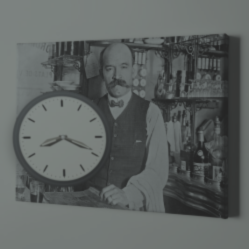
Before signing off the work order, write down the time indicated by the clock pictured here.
8:19
